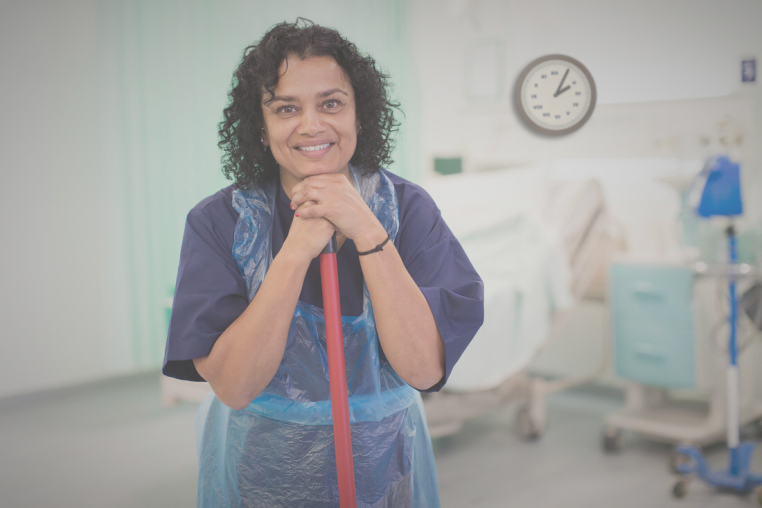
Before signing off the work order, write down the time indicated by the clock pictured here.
2:05
